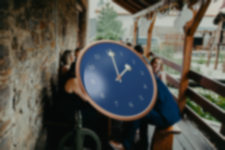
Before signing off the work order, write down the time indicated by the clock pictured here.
2:01
